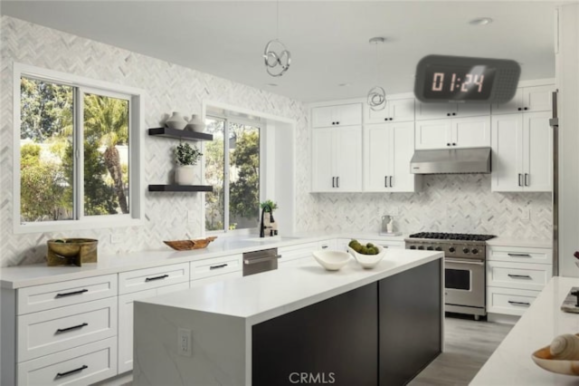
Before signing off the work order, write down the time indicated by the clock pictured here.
1:24
